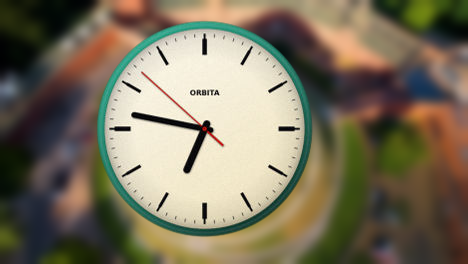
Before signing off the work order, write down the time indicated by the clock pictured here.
6:46:52
